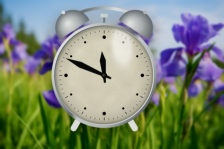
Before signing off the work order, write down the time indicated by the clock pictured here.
11:49
